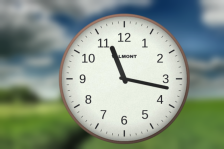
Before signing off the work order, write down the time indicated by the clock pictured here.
11:17
